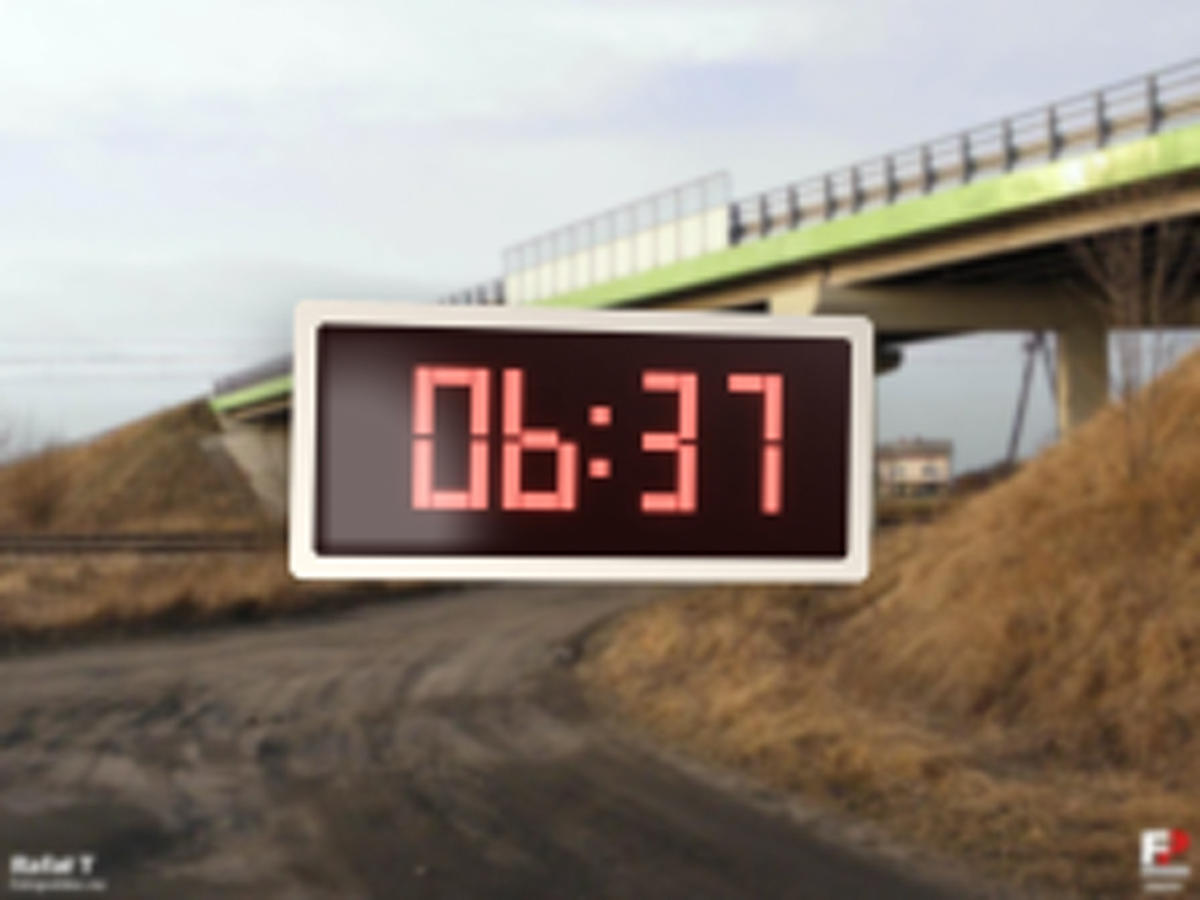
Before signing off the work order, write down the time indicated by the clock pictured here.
6:37
